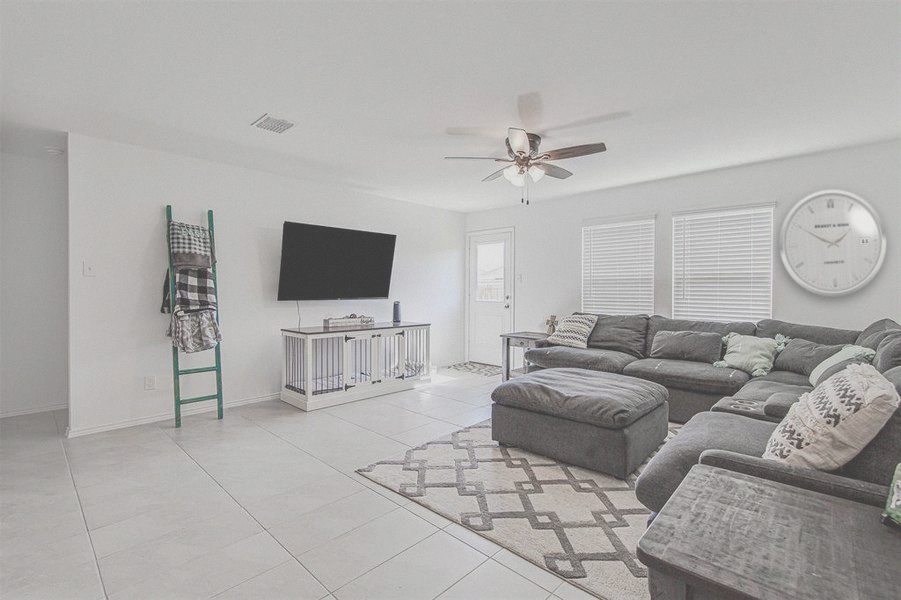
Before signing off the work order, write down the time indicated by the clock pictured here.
1:50
